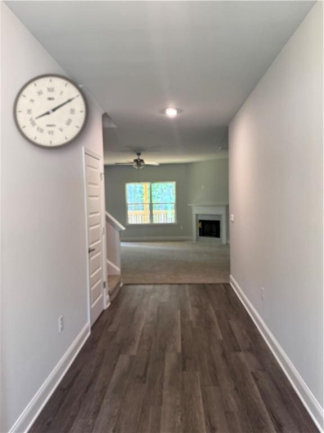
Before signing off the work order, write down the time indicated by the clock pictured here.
8:10
